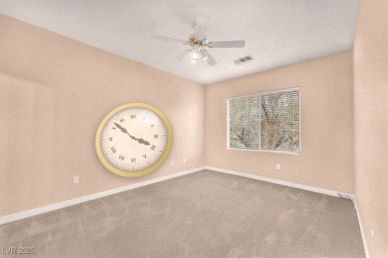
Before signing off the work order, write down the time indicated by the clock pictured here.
3:52
